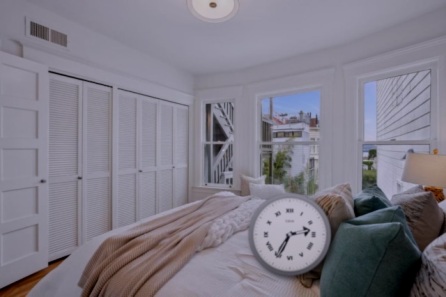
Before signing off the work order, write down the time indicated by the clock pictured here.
2:35
